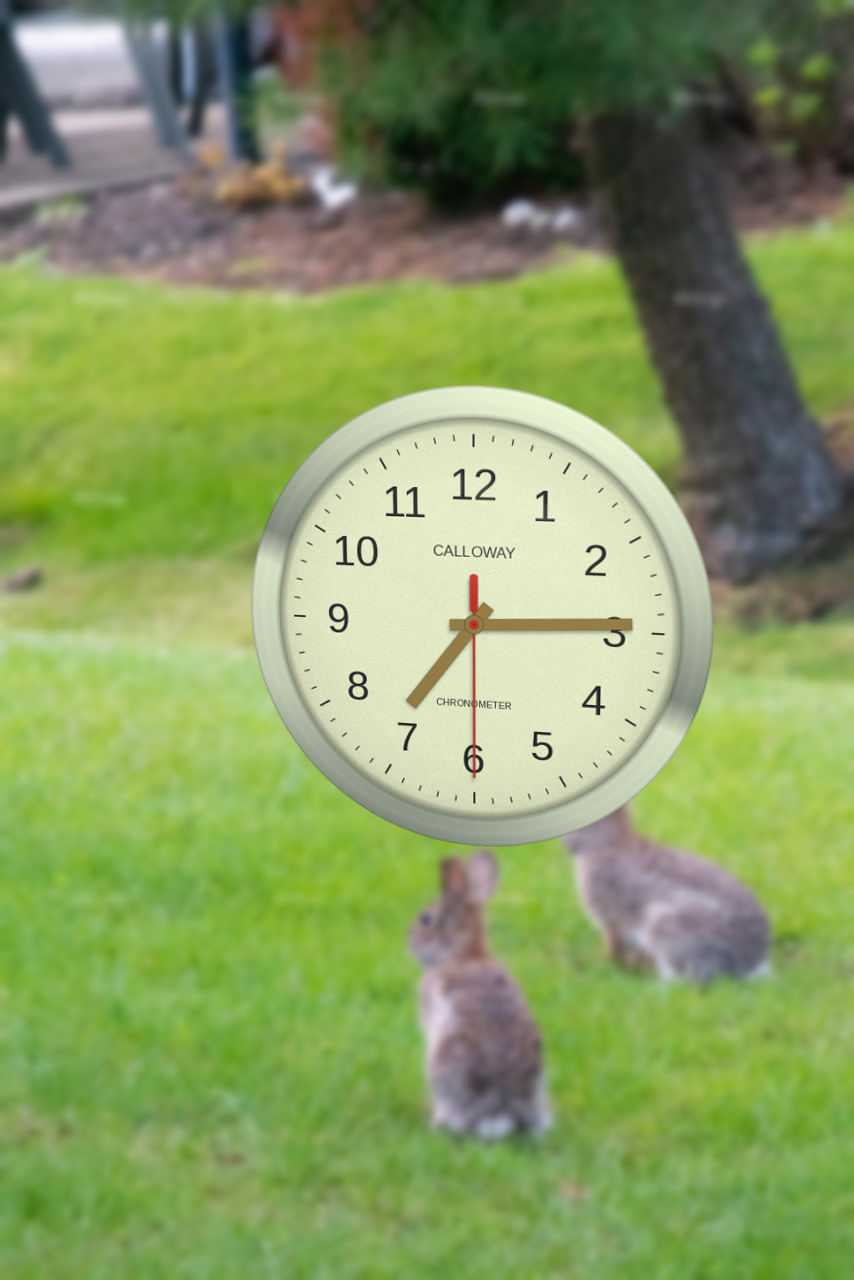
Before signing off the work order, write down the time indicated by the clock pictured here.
7:14:30
